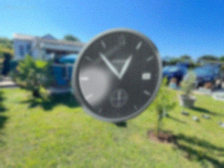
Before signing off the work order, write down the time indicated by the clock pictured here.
12:53
